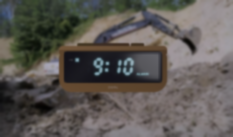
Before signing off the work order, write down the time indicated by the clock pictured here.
9:10
